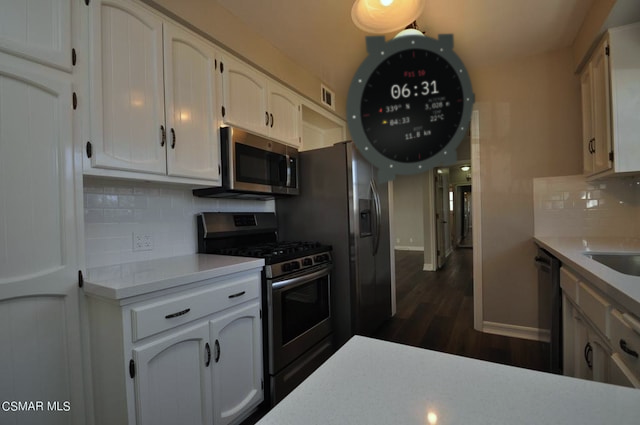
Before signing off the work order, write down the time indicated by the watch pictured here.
6:31
